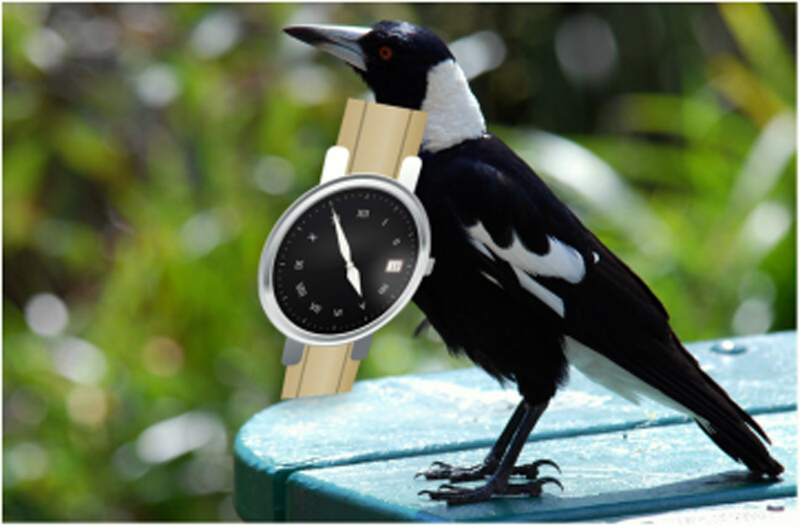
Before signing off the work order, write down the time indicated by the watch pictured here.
4:55
